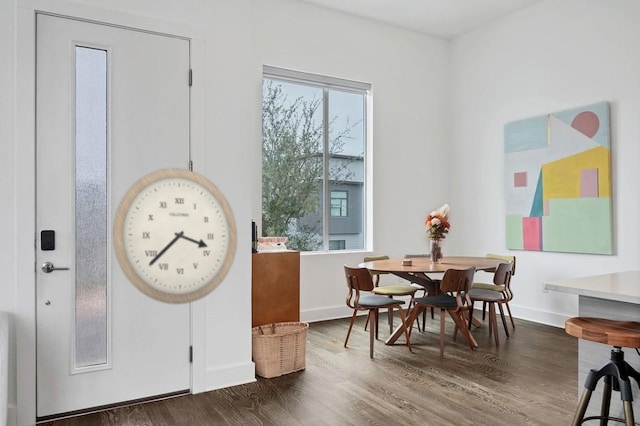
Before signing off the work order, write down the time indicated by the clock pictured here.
3:38
